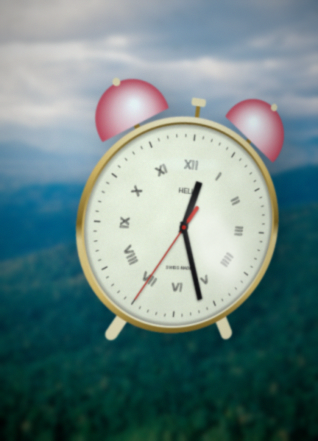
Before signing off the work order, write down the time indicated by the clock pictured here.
12:26:35
